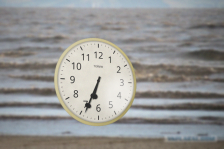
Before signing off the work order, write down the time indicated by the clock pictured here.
6:34
